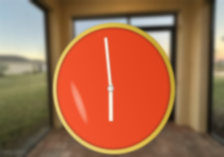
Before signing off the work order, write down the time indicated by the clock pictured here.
5:59
